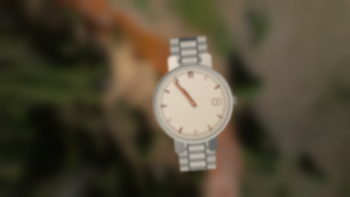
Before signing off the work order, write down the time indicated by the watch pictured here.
10:54
